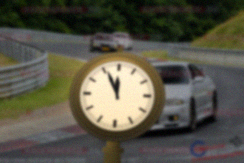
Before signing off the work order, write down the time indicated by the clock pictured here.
11:56
